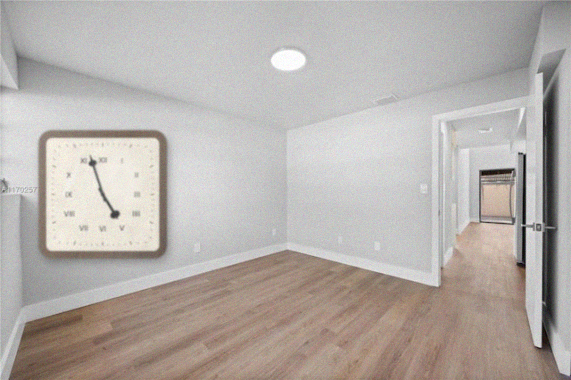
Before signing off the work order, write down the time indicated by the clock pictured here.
4:57
